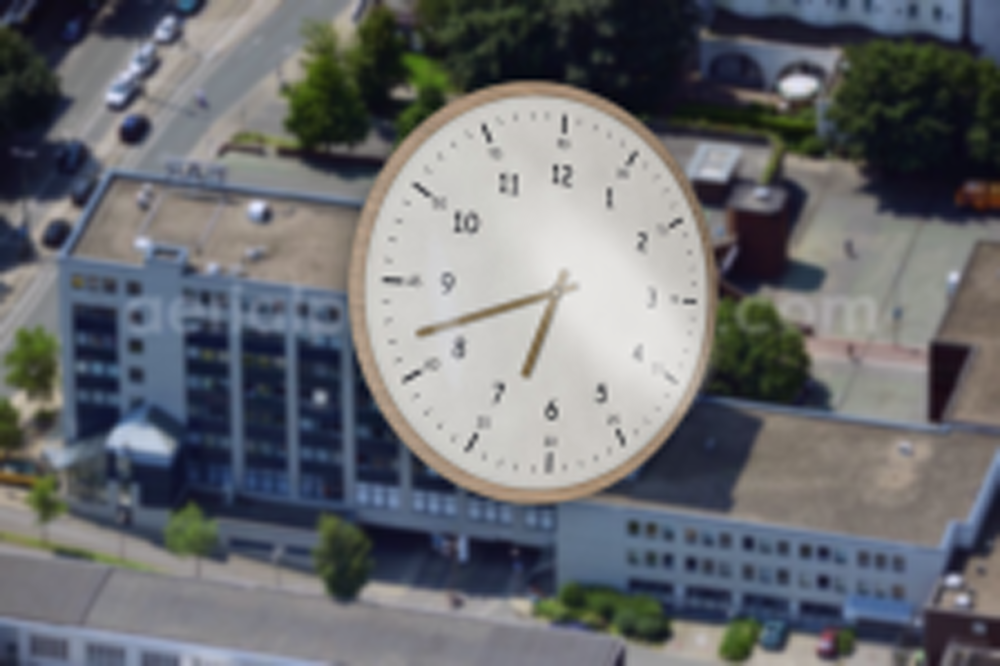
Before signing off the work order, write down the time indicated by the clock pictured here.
6:42
